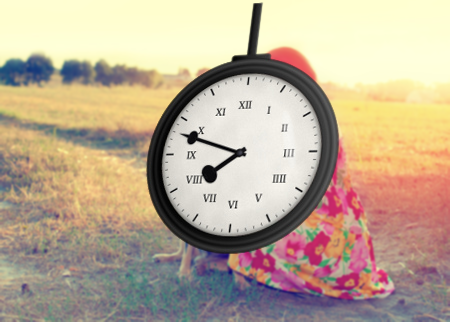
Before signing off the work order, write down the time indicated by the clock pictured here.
7:48
